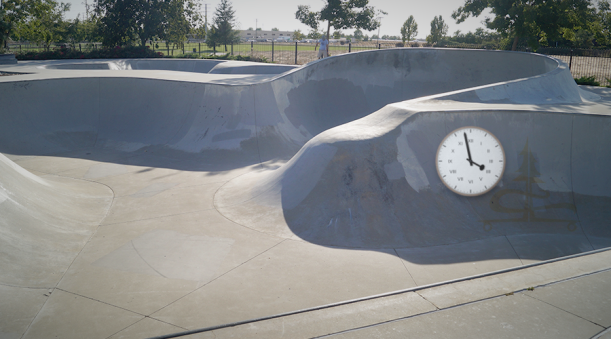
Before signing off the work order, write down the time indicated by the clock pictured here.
3:58
